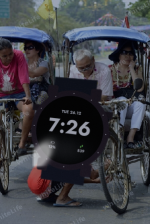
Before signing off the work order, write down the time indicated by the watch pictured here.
7:26
